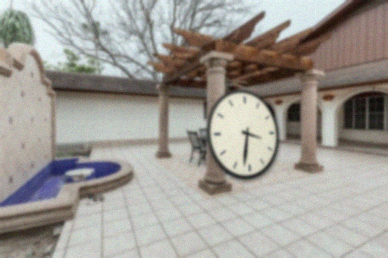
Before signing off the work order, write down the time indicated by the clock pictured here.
3:32
